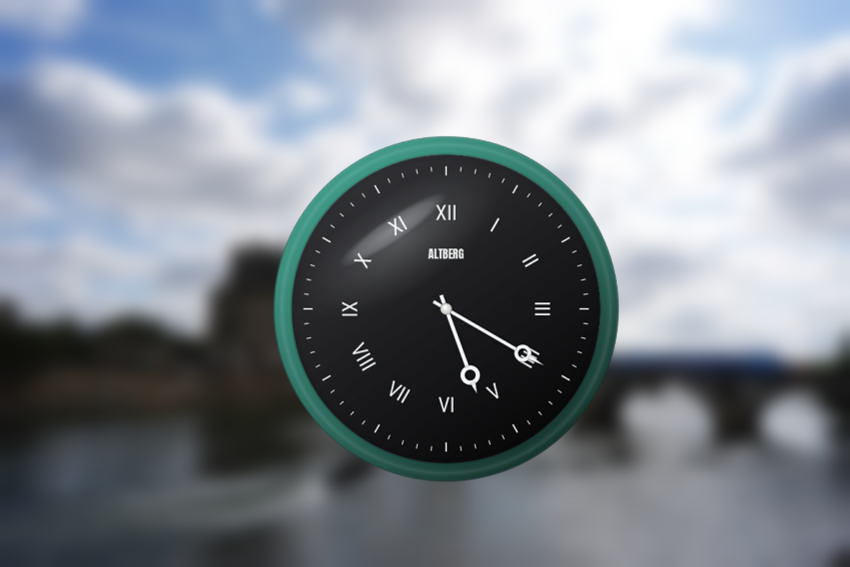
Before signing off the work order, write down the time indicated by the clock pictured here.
5:20
